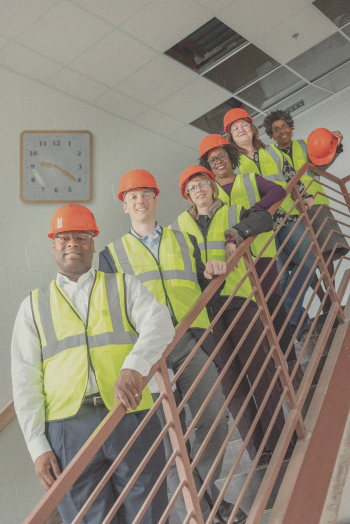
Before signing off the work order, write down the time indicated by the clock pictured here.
9:21
